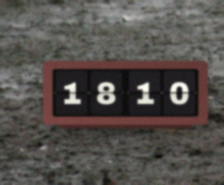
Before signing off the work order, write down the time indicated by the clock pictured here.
18:10
